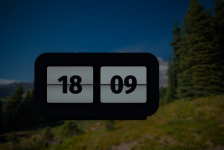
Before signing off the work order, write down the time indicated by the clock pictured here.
18:09
